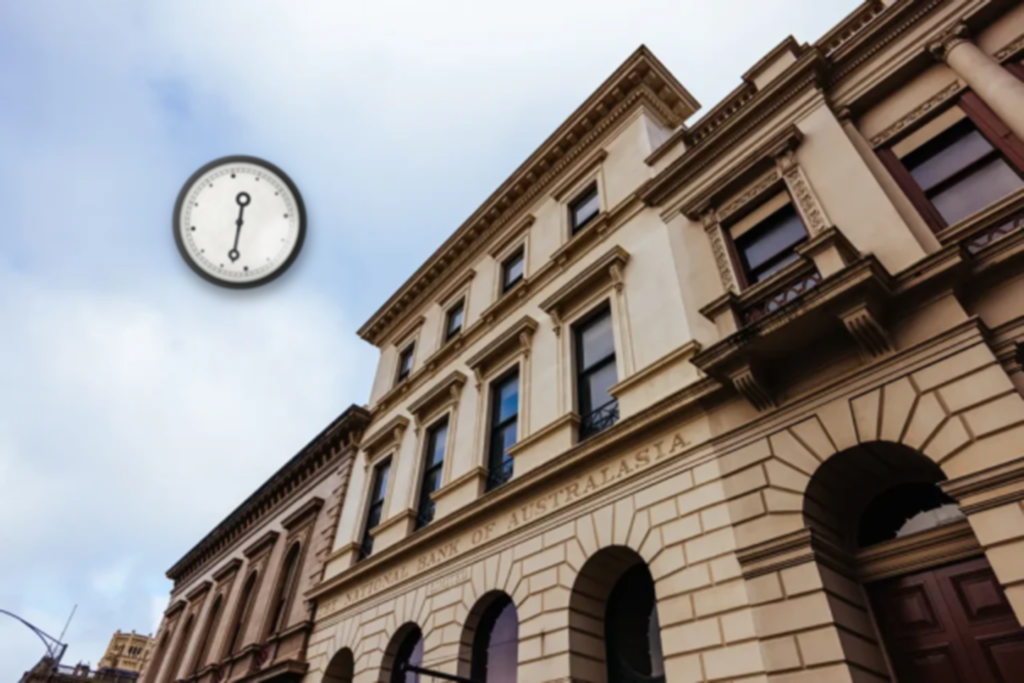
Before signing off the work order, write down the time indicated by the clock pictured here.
12:33
